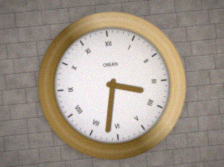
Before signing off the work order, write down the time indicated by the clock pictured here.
3:32
